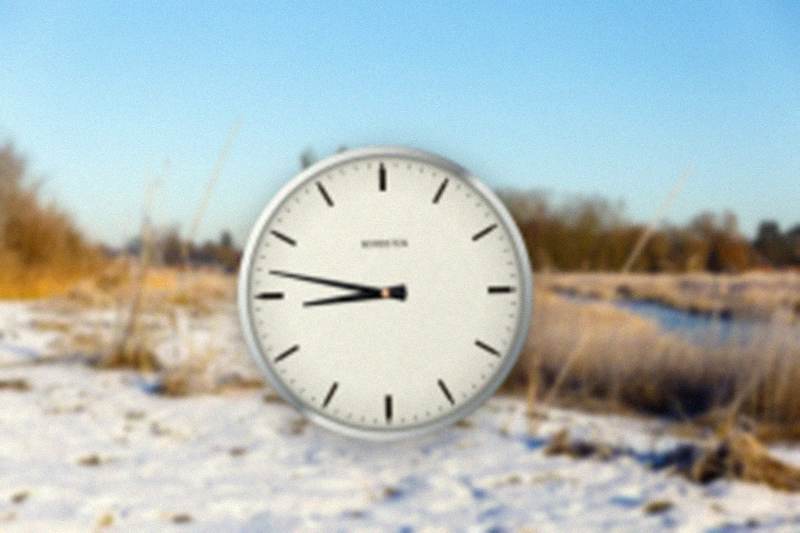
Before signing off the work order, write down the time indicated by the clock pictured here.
8:47
